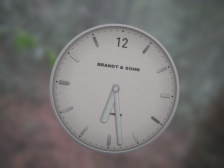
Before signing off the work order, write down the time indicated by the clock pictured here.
6:28
